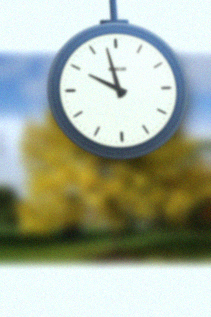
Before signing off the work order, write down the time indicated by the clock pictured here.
9:58
